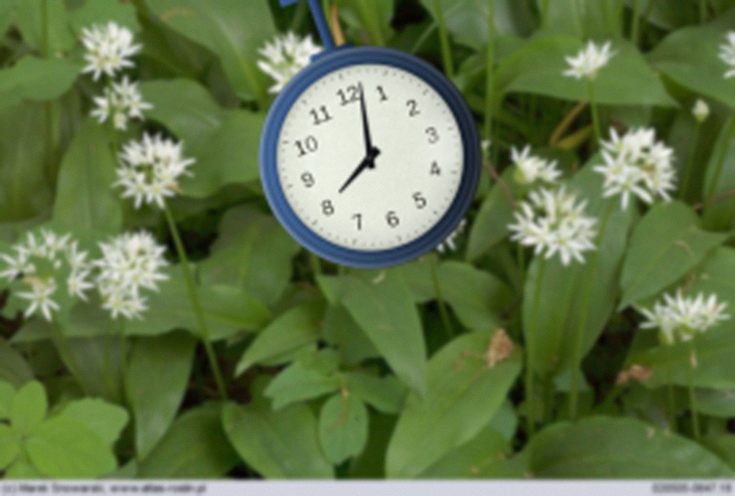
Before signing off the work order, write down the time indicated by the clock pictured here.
8:02
